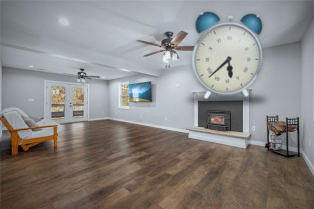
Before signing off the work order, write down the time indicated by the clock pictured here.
5:38
